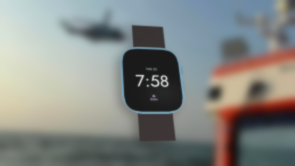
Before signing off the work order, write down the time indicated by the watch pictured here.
7:58
